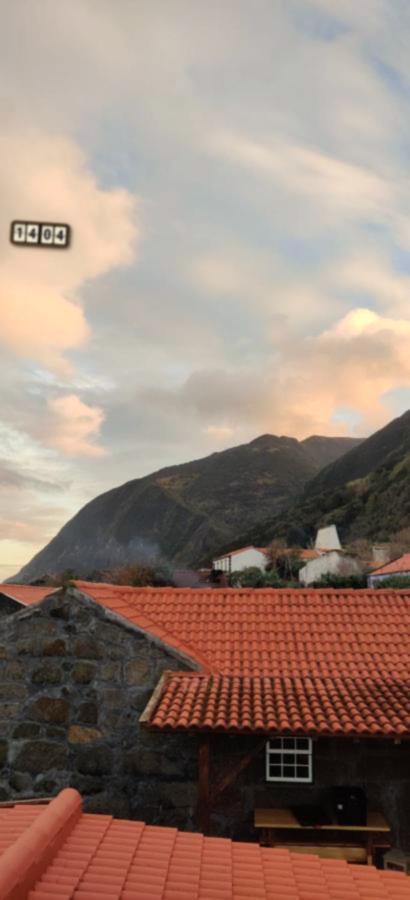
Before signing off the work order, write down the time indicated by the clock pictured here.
14:04
